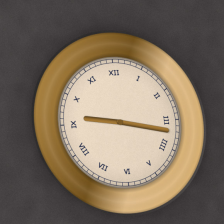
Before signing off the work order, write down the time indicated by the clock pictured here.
9:17
